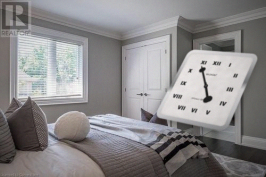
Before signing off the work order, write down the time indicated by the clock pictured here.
4:54
